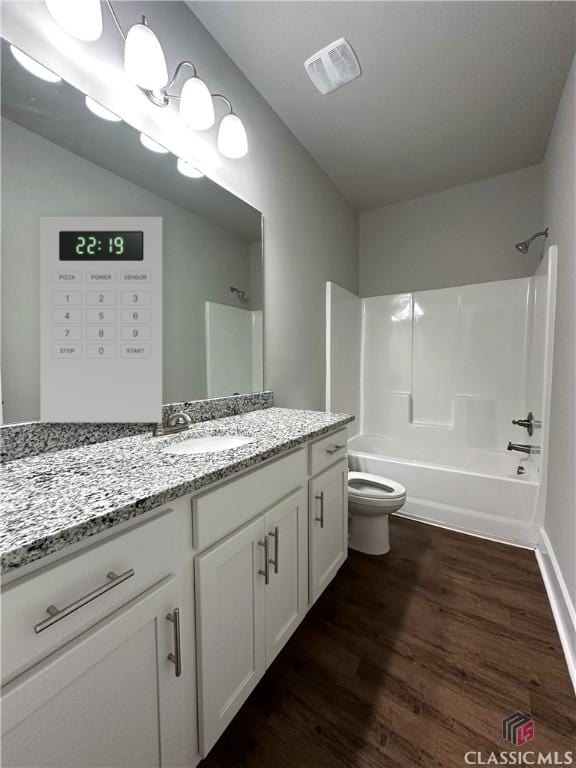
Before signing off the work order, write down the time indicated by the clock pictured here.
22:19
